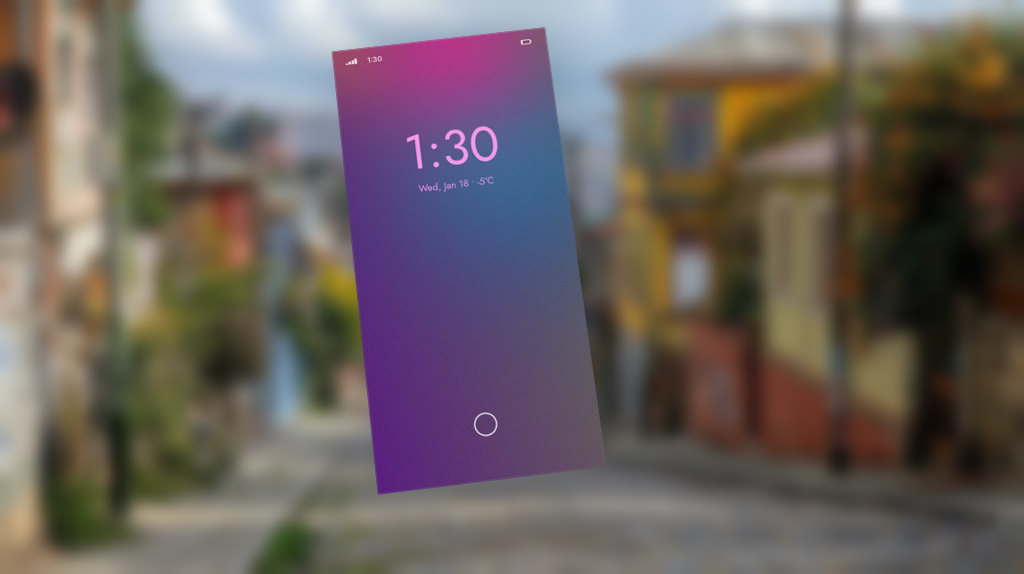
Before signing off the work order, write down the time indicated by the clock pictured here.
1:30
